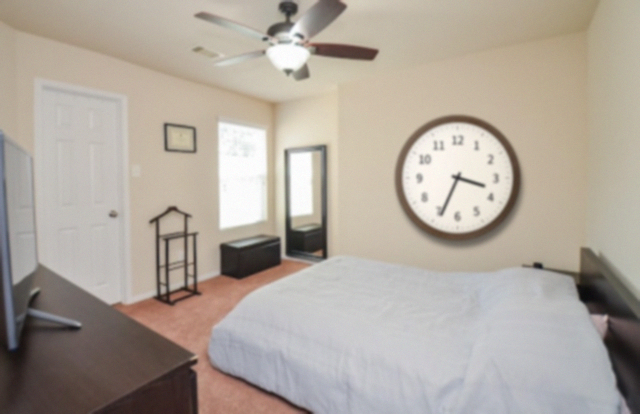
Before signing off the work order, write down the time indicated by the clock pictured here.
3:34
